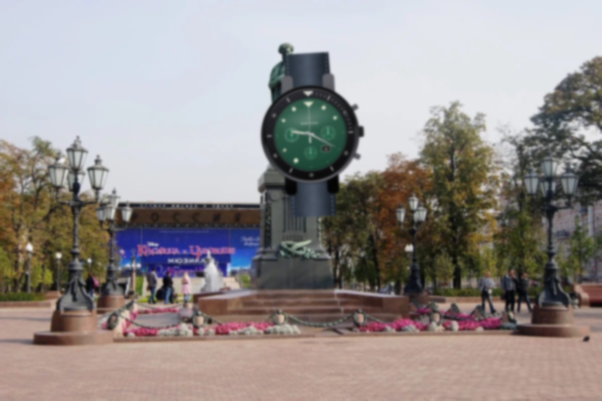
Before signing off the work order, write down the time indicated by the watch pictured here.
9:20
